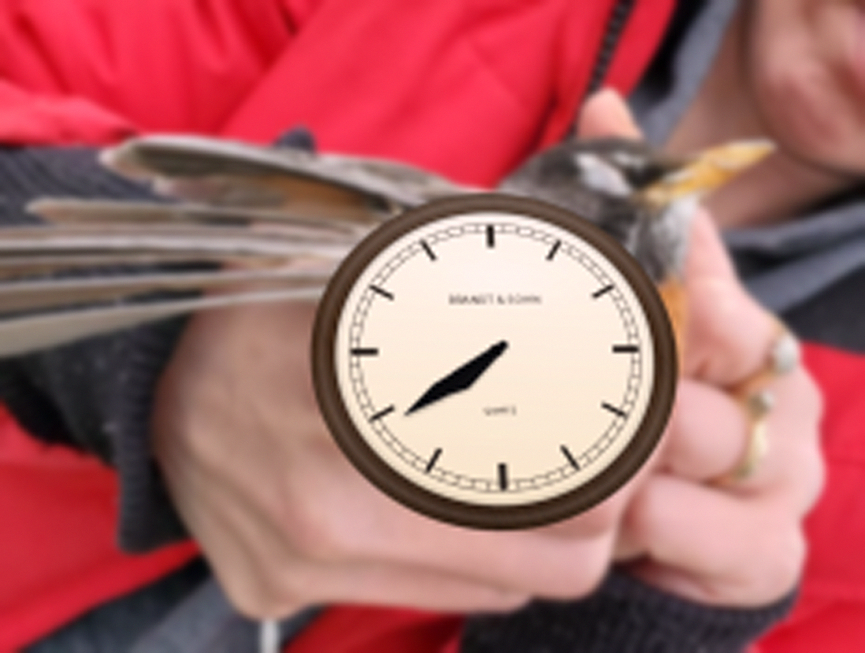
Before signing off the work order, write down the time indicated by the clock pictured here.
7:39
